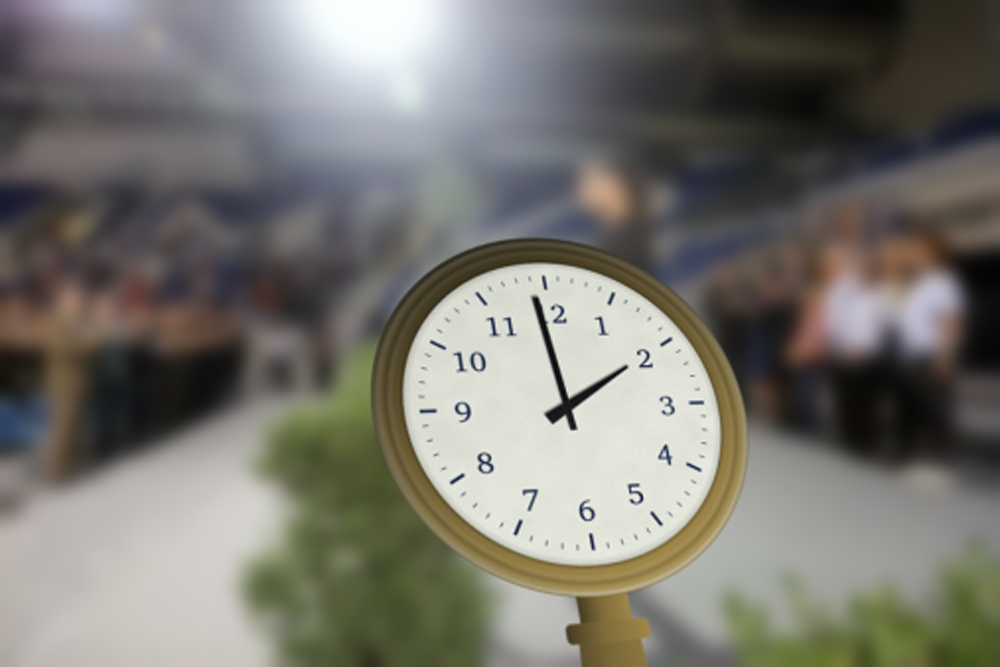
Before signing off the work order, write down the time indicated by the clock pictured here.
1:59
